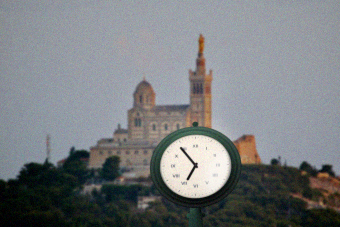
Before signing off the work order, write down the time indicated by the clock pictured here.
6:54
